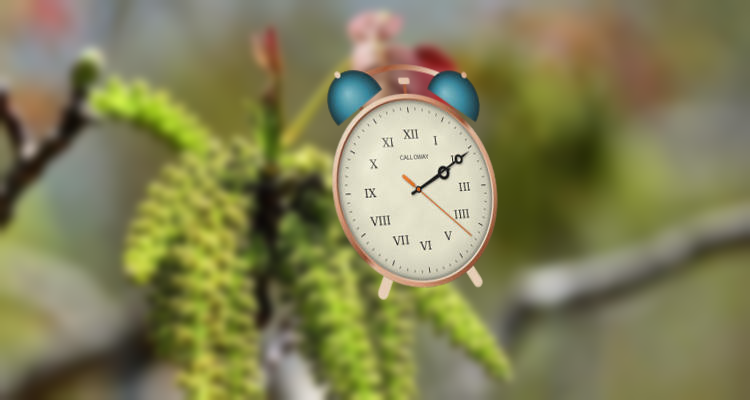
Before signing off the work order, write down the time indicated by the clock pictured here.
2:10:22
